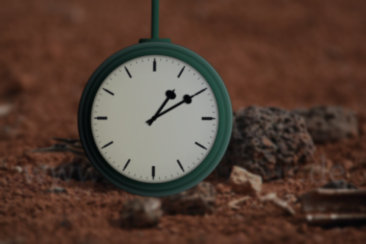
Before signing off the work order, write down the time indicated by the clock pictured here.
1:10
